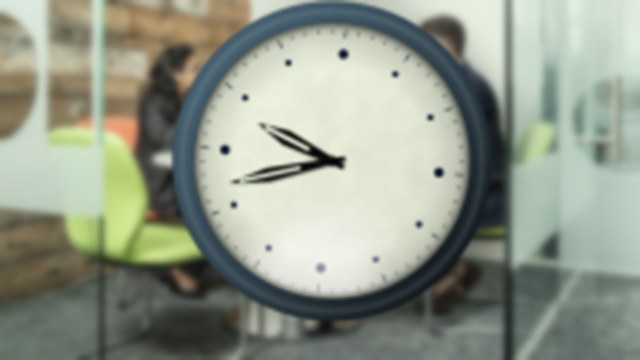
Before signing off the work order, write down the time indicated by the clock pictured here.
9:42
